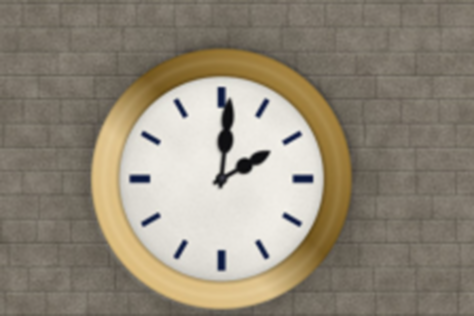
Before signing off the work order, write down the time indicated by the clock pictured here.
2:01
